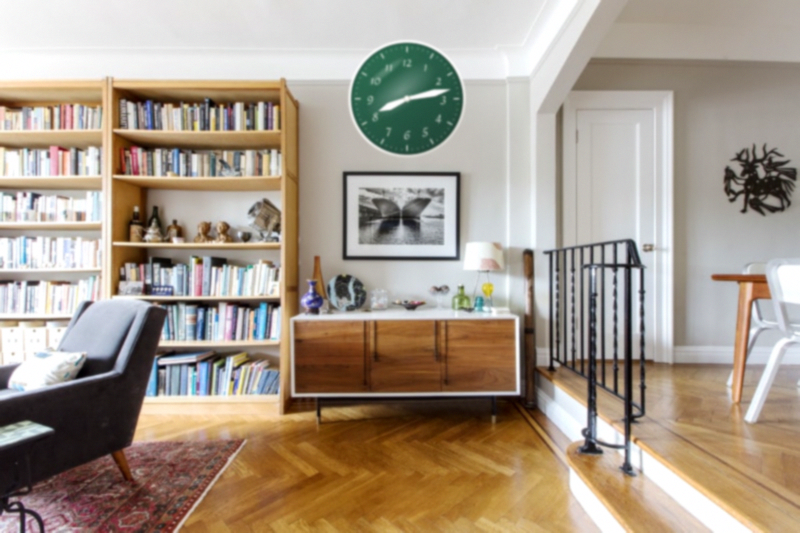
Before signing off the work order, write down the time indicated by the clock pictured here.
8:13
